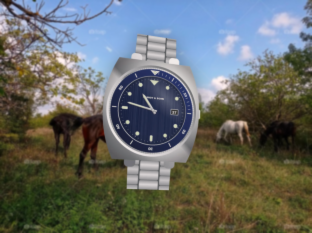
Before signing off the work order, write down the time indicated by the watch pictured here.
10:47
